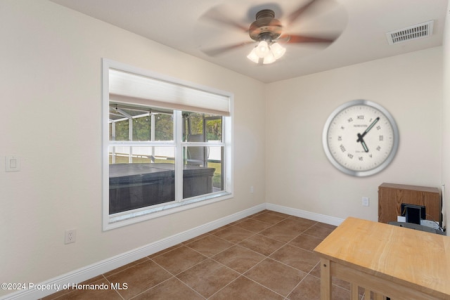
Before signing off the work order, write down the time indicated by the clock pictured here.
5:07
